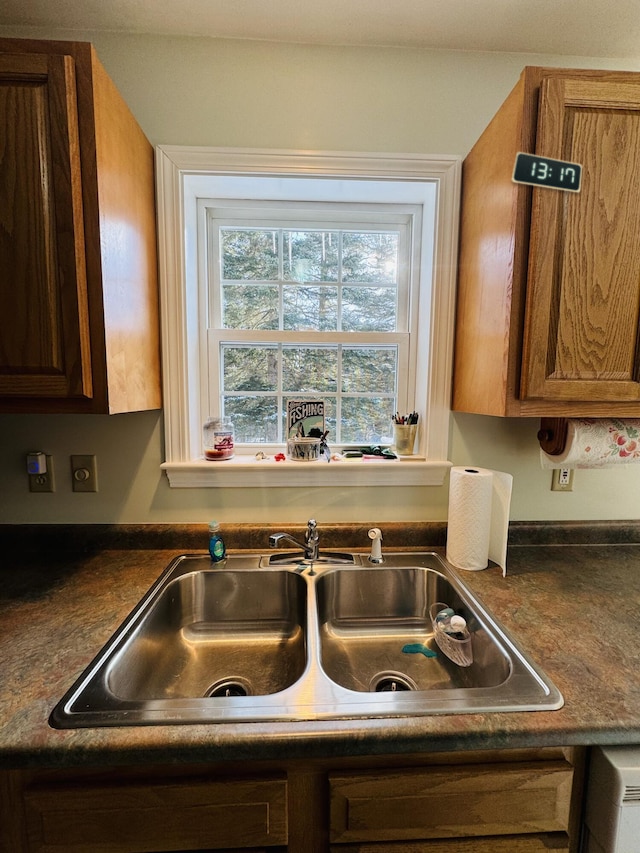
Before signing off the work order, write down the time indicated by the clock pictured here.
13:17
